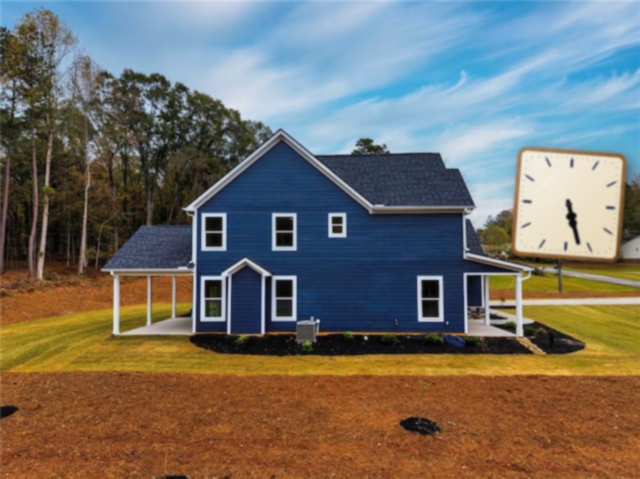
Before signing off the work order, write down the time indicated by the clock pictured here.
5:27
